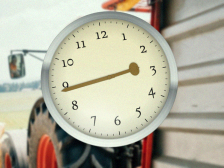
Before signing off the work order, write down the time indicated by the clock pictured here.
2:44
